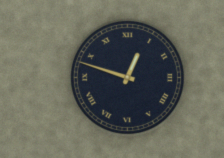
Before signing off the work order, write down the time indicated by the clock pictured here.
12:48
